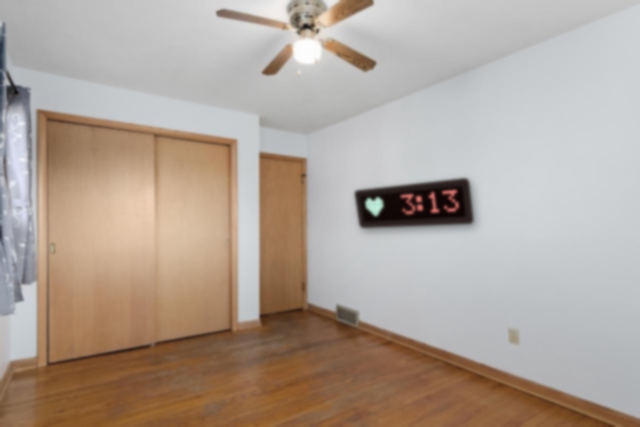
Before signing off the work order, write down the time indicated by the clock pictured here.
3:13
